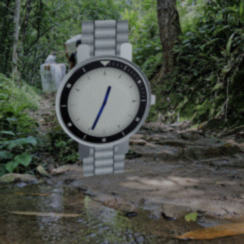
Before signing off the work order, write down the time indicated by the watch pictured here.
12:34
